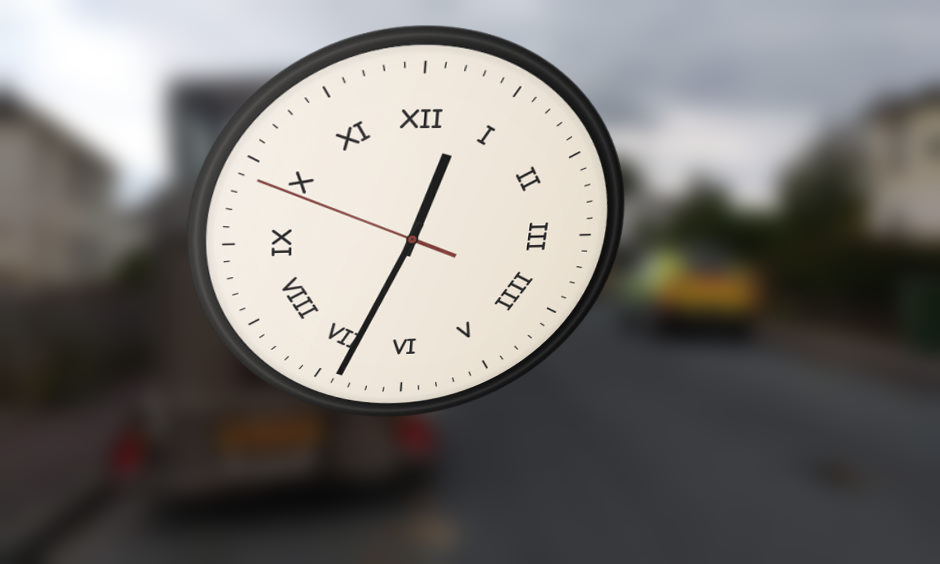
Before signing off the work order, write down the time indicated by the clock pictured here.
12:33:49
